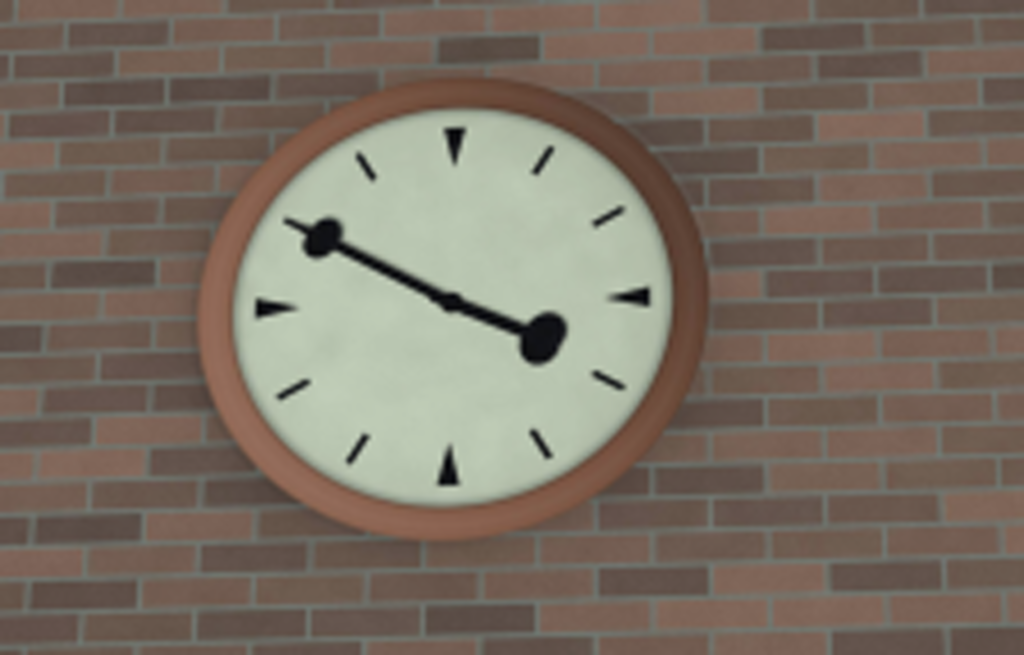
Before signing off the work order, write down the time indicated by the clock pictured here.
3:50
